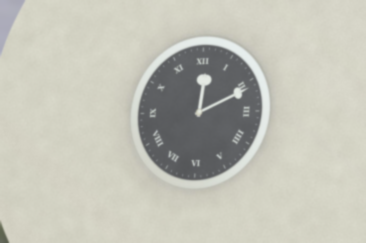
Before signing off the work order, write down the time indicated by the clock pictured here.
12:11
